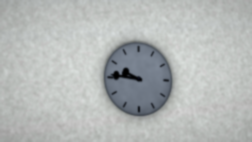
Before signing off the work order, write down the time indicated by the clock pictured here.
9:46
